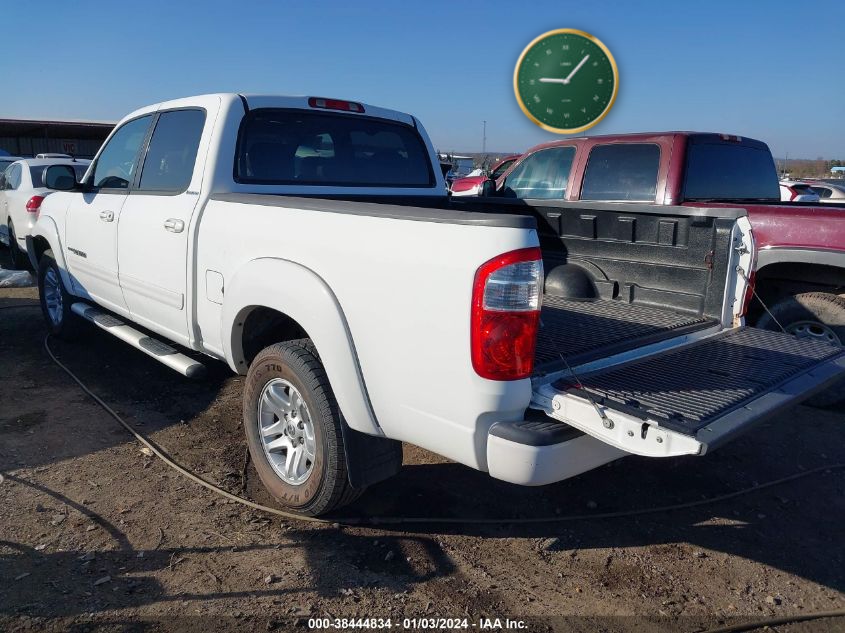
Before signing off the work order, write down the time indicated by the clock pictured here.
9:07
